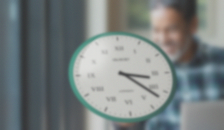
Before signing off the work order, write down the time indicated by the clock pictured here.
3:22
